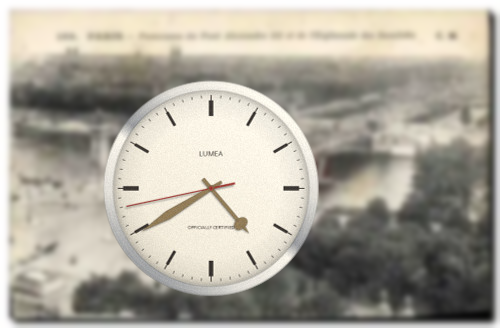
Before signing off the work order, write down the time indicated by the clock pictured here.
4:39:43
